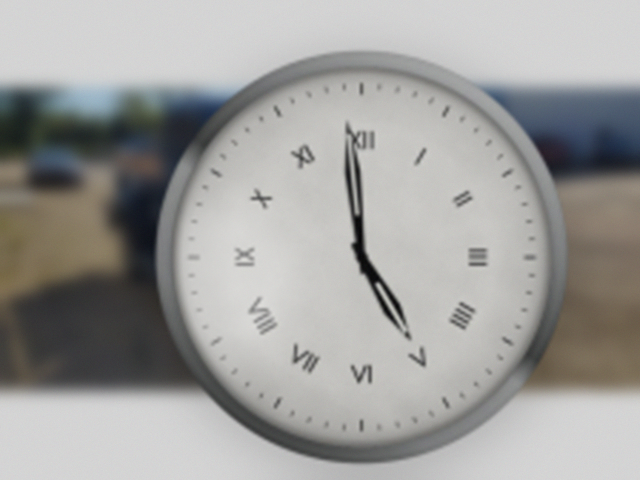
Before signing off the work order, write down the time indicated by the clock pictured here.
4:59
